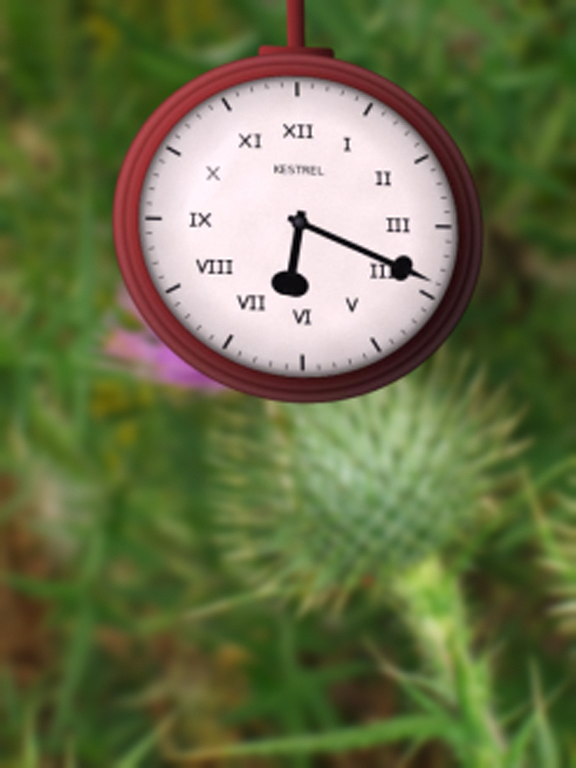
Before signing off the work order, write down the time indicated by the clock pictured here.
6:19
